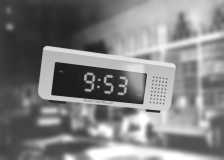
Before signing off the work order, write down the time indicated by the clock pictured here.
9:53
